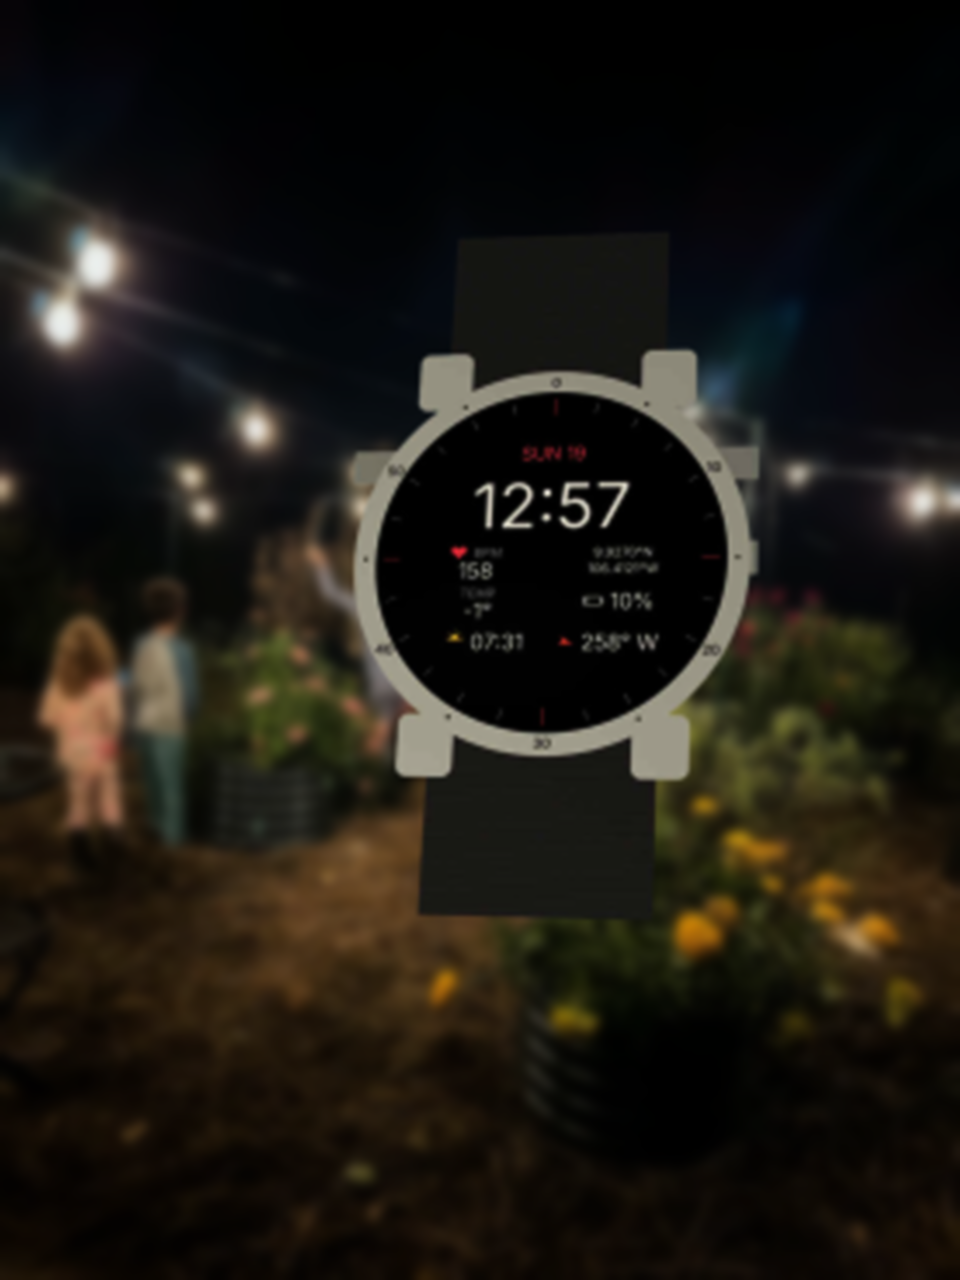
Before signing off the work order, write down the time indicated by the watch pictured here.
12:57
